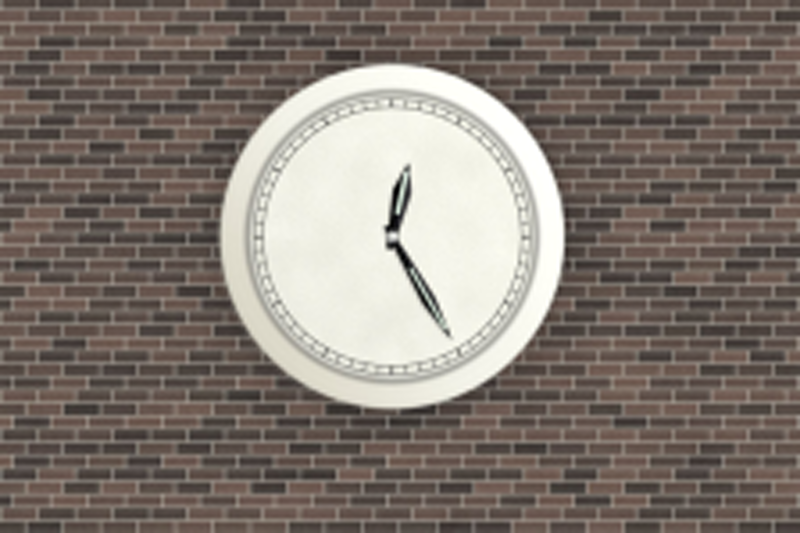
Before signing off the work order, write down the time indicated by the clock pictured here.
12:25
